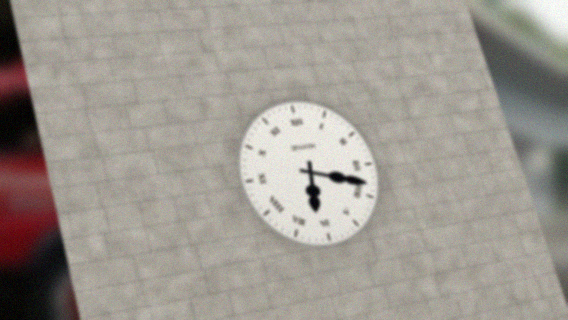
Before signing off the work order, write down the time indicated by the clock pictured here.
6:18
